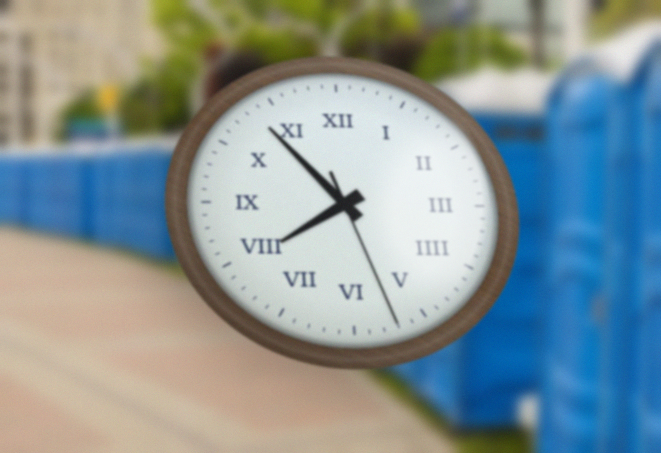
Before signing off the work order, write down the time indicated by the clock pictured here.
7:53:27
